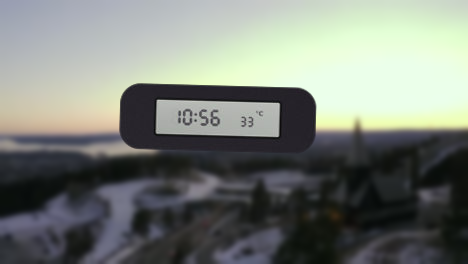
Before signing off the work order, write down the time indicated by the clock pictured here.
10:56
